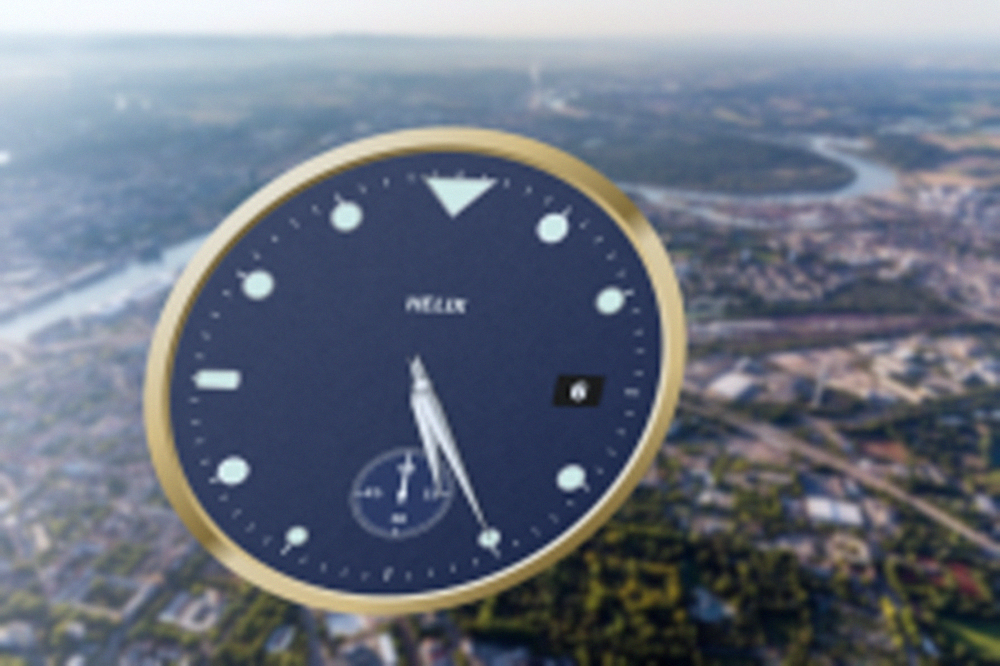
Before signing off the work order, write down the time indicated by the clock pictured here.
5:25
